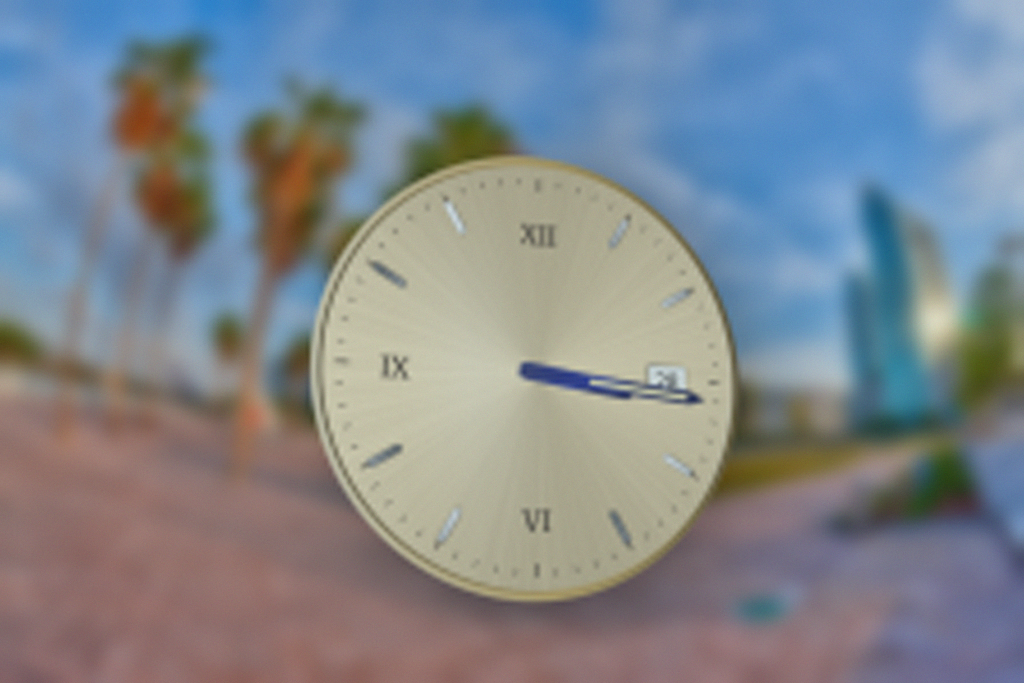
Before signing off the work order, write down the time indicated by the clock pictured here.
3:16
